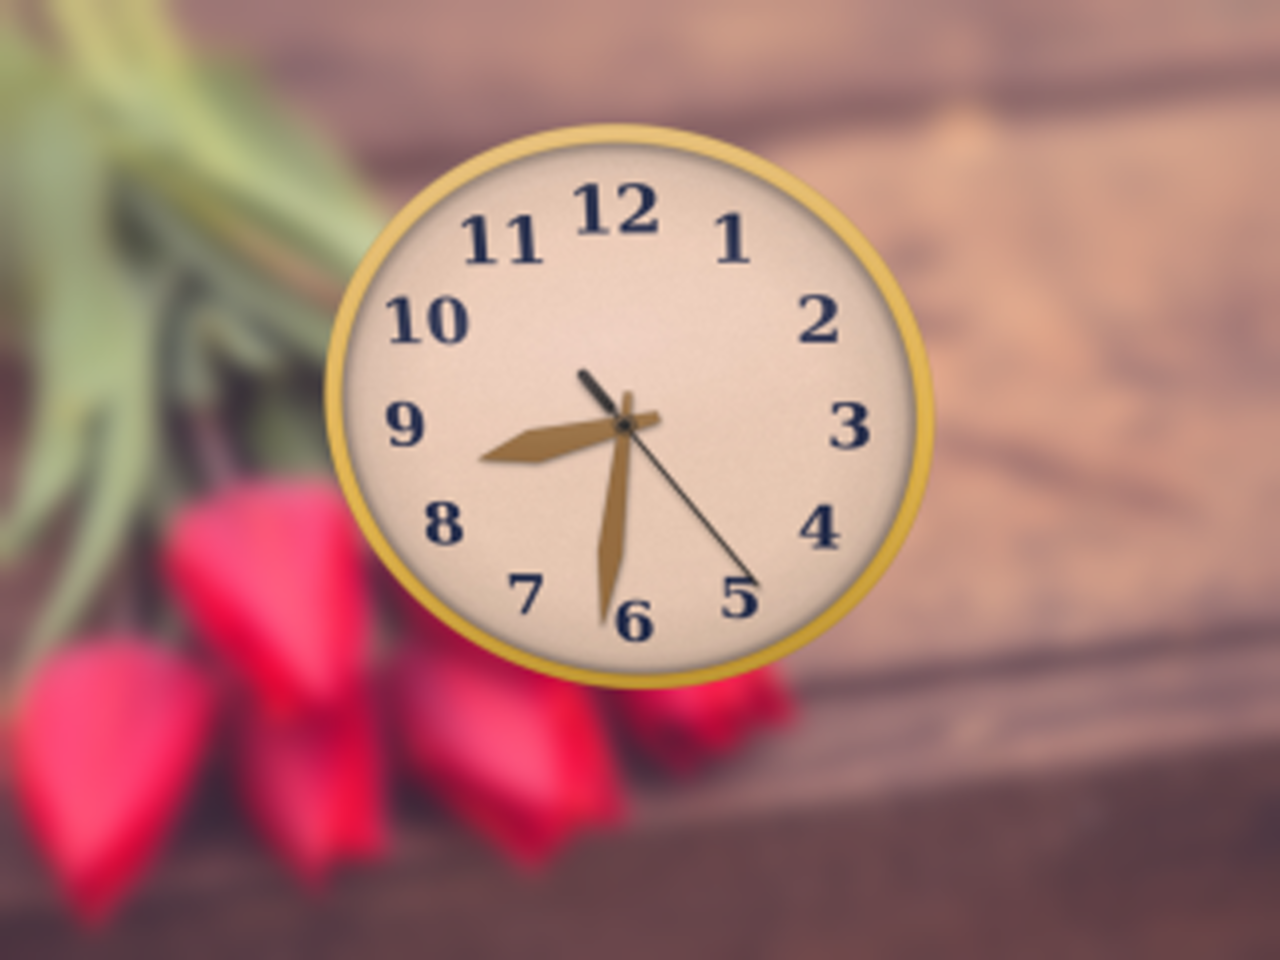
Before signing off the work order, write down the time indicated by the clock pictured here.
8:31:24
